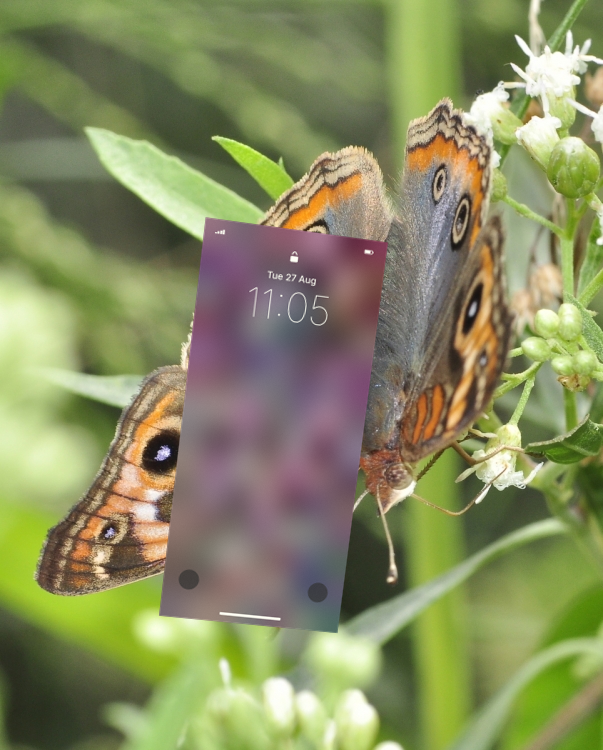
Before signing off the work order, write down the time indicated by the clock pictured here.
11:05
